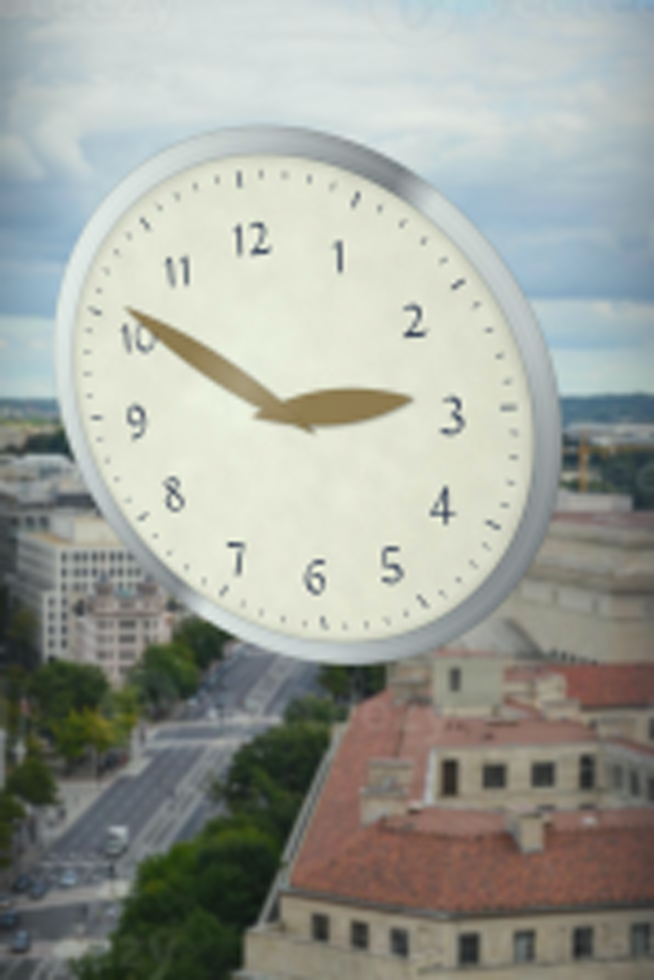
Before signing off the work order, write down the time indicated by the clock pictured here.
2:51
